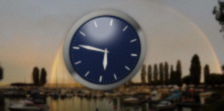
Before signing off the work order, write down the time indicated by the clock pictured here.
5:46
